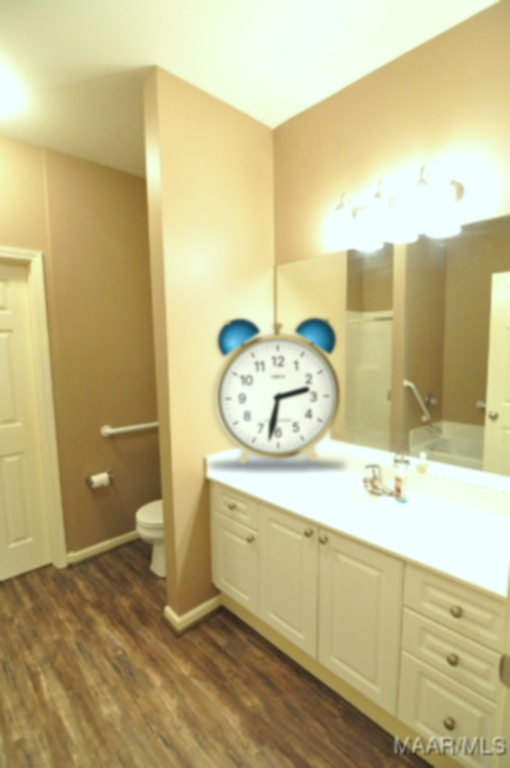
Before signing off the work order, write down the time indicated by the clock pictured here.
2:32
